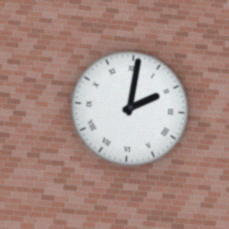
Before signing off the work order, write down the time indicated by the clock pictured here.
2:01
